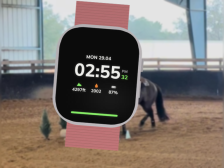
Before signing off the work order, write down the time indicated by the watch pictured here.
2:55
